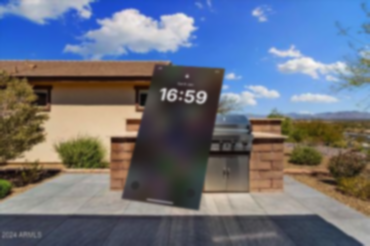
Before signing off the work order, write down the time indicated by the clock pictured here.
16:59
